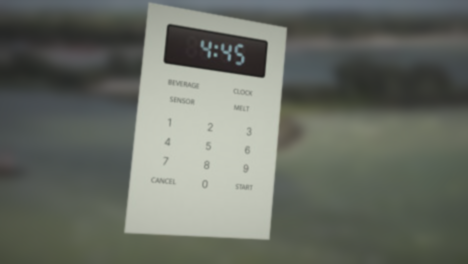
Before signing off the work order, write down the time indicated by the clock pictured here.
4:45
